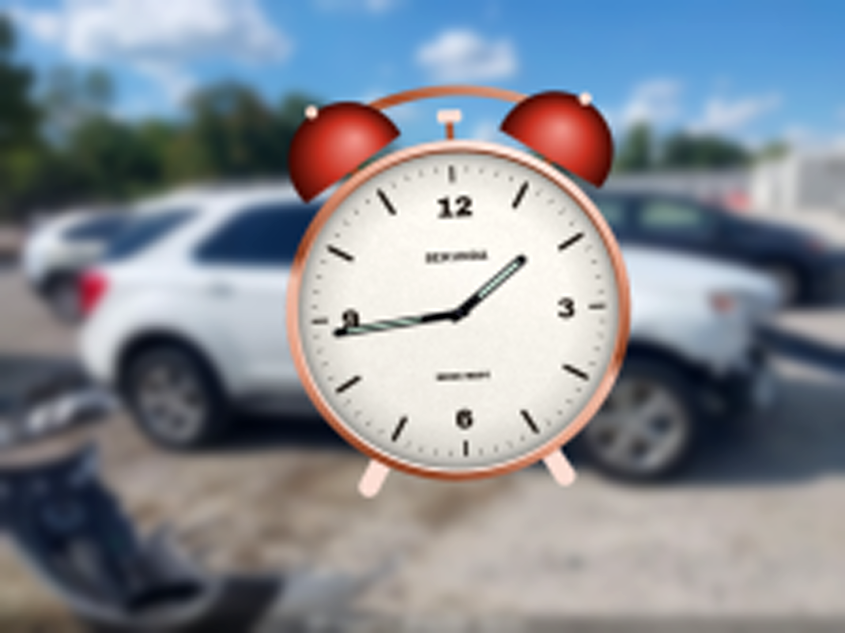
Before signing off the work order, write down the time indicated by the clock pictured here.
1:44
